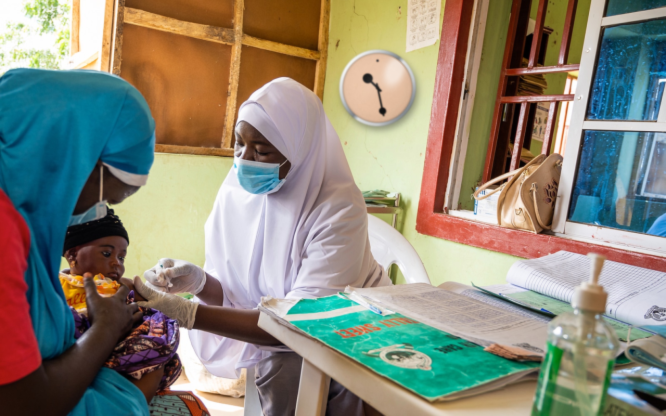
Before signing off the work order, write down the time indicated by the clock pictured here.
10:28
